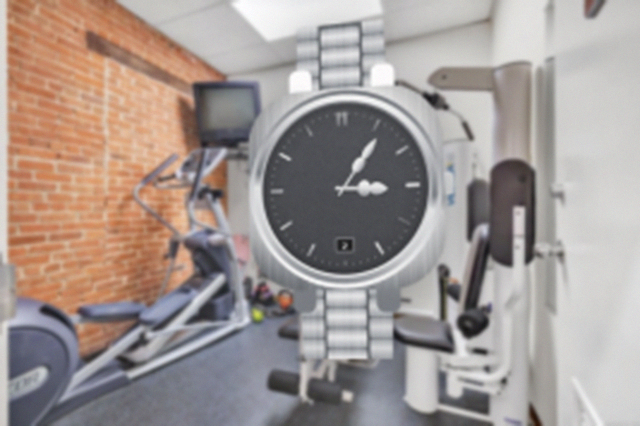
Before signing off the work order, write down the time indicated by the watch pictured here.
3:06
